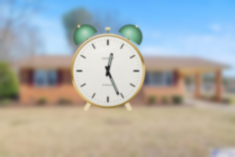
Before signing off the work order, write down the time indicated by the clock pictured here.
12:26
